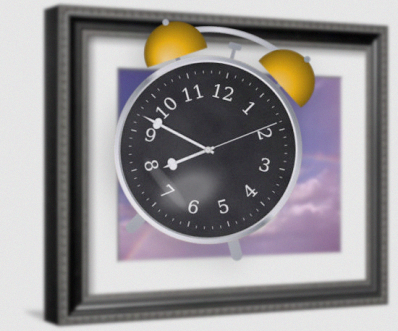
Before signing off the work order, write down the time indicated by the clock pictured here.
7:47:09
